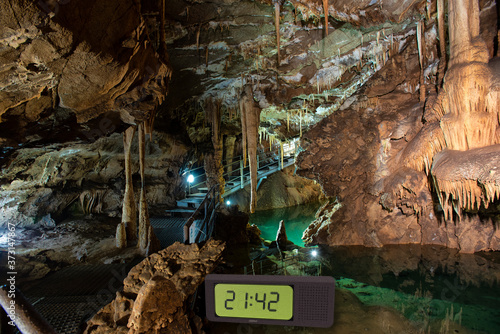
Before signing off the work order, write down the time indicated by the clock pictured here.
21:42
